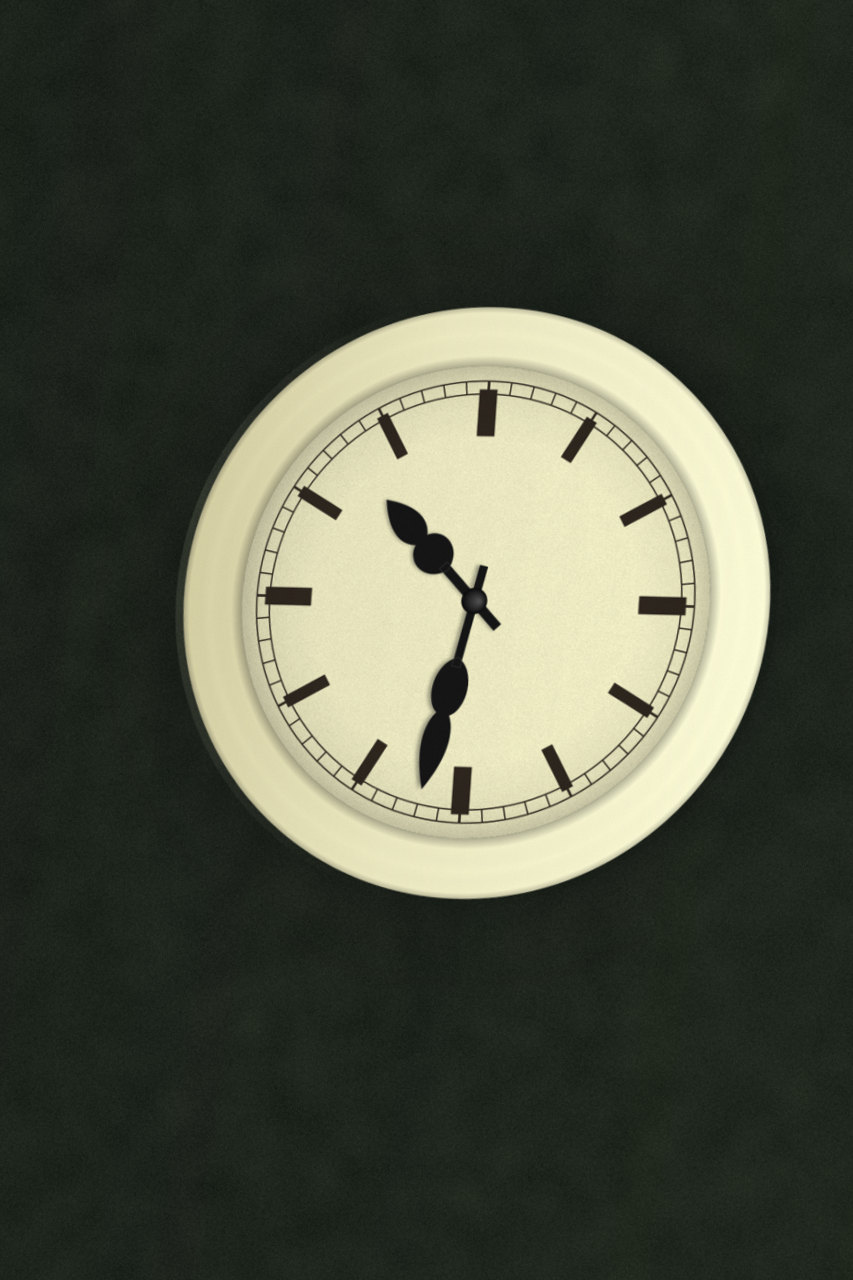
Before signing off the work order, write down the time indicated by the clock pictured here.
10:32
